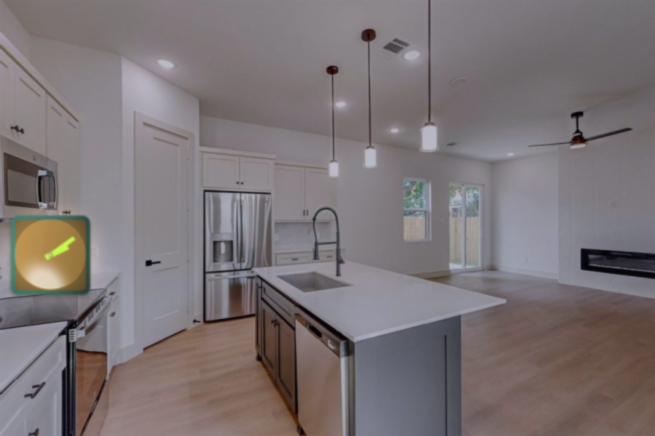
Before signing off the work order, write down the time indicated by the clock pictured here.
2:09
